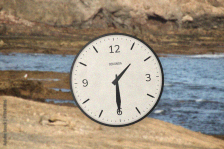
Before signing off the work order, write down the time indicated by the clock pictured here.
1:30
